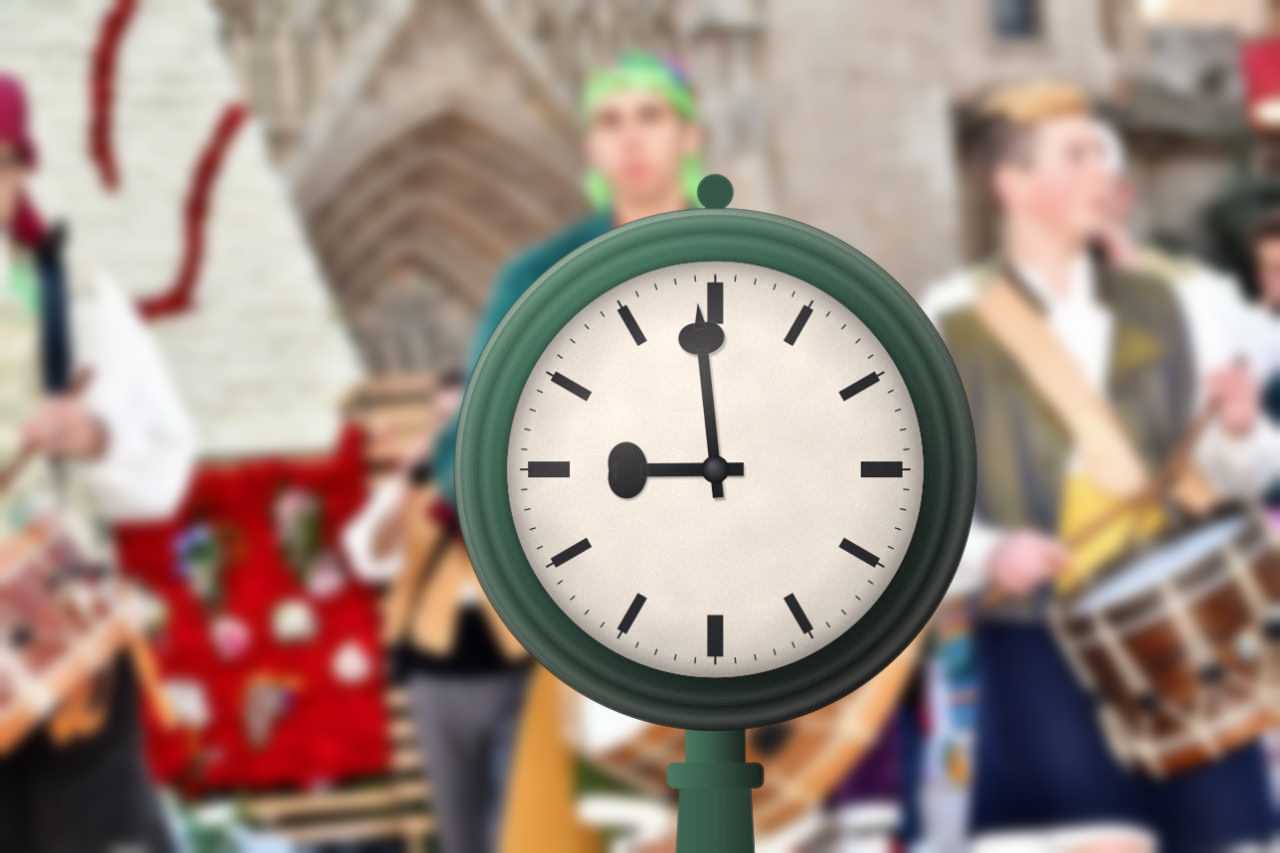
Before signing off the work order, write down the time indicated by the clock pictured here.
8:59
